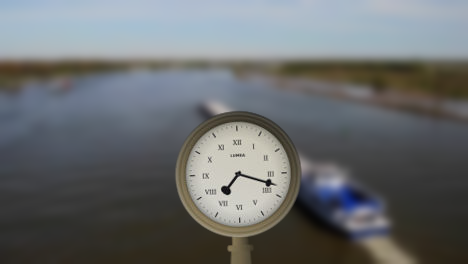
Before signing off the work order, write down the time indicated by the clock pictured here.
7:18
